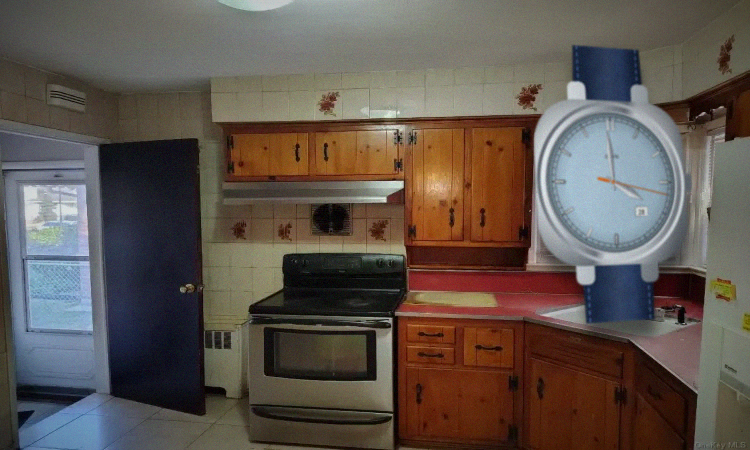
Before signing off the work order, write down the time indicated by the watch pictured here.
3:59:17
